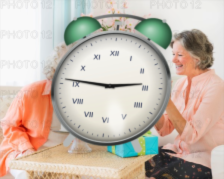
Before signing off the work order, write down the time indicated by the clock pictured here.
2:46
